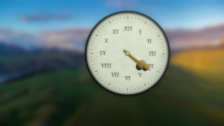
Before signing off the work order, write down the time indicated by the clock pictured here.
4:21
